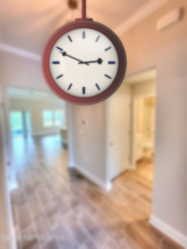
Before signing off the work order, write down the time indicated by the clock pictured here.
2:49
